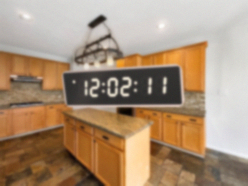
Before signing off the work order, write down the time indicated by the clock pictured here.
12:02:11
